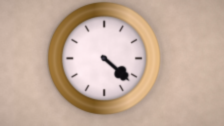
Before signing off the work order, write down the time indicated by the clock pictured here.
4:22
